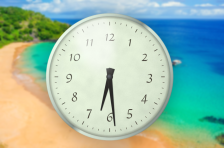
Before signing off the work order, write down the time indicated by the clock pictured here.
6:29
